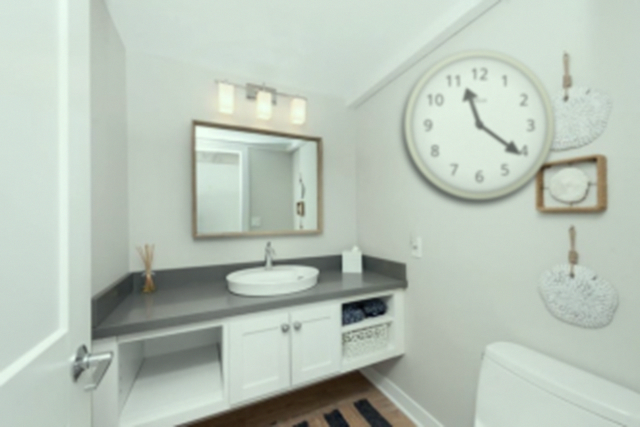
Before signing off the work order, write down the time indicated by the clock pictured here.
11:21
